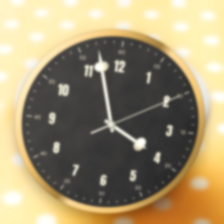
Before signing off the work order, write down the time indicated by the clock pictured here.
3:57:10
